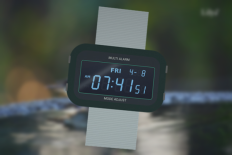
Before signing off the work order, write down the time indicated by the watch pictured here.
7:41:51
